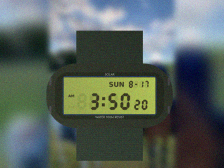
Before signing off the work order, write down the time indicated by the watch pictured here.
3:50:20
